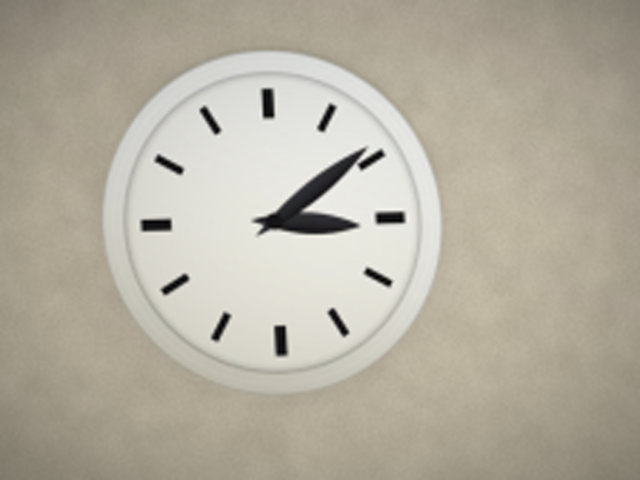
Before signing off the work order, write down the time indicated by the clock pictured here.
3:09
